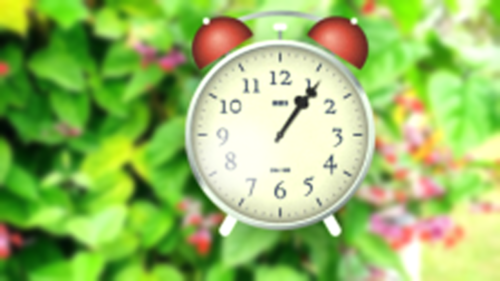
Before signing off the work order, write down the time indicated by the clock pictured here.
1:06
